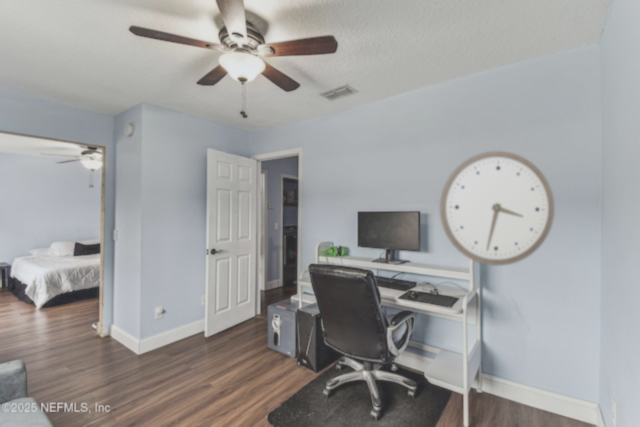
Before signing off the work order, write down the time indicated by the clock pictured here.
3:32
